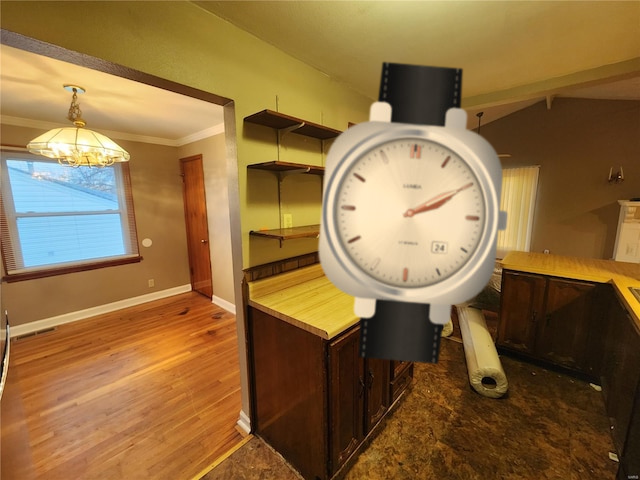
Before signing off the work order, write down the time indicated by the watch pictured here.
2:10
